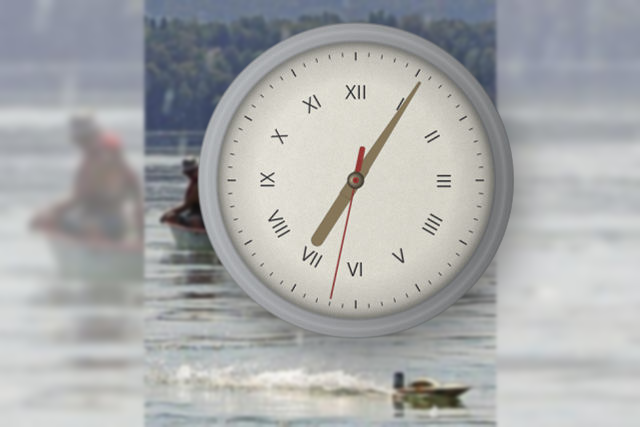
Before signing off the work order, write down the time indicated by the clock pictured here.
7:05:32
